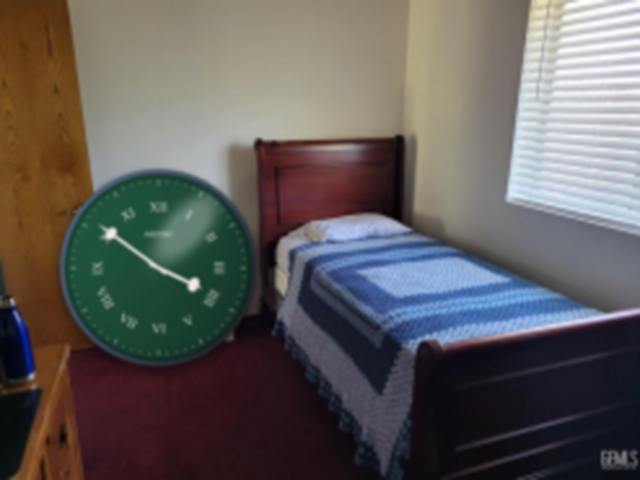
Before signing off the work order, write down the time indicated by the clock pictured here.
3:51
